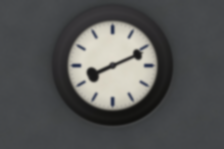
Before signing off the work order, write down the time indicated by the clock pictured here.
8:11
